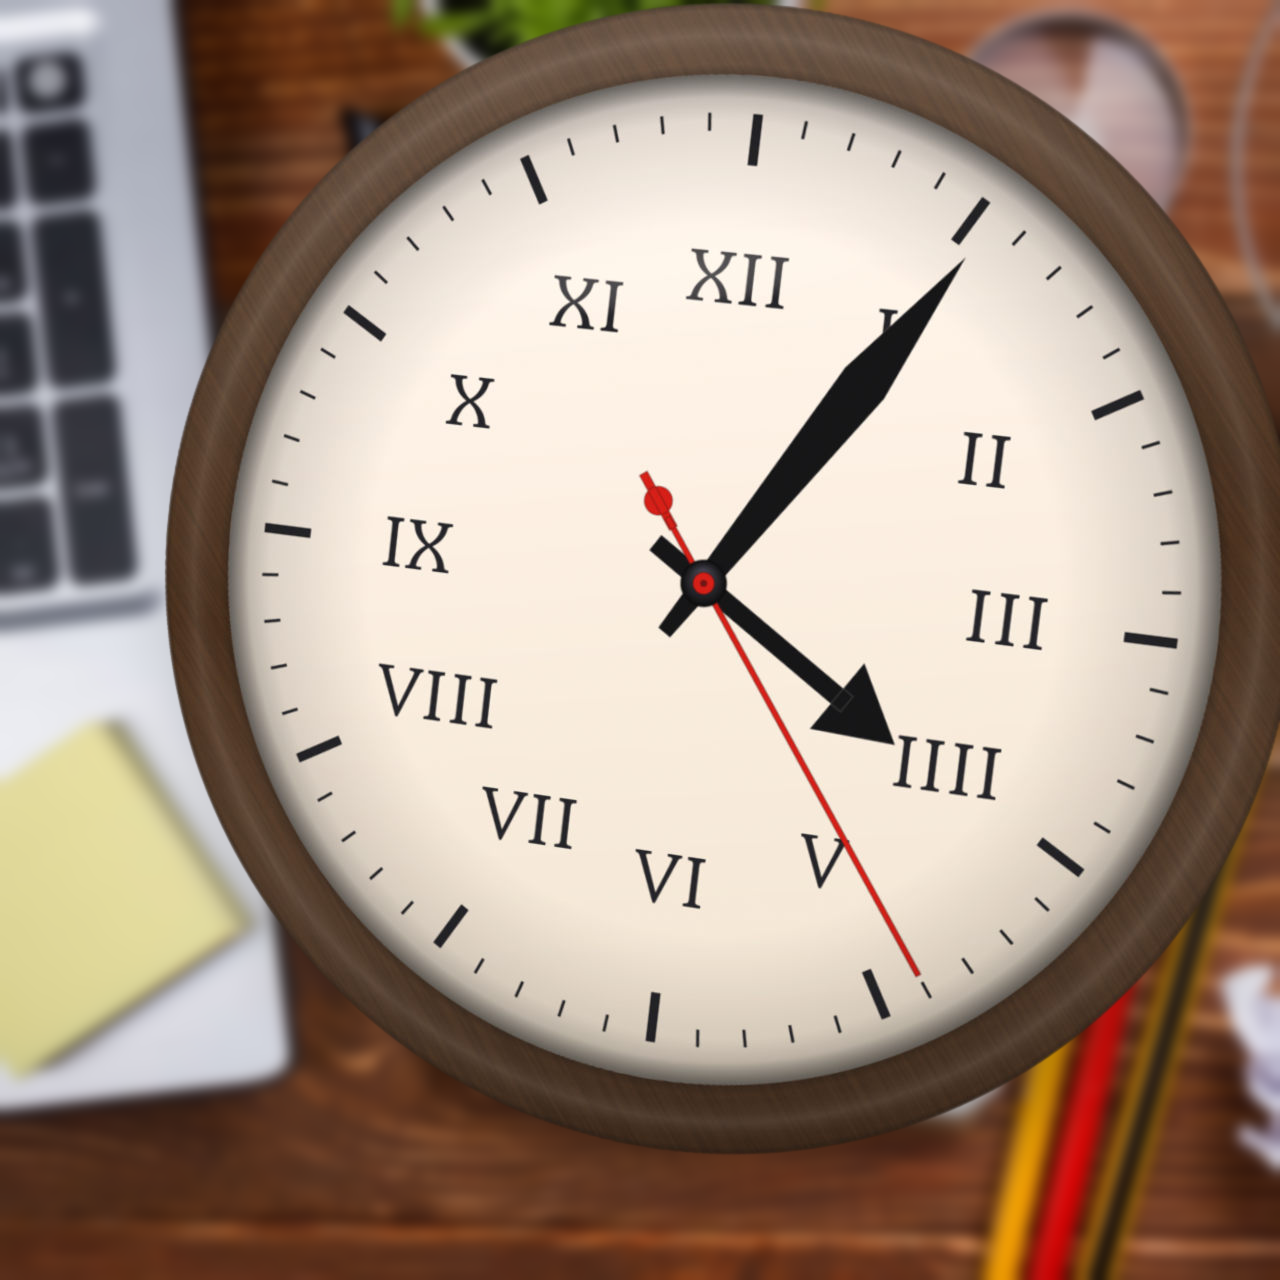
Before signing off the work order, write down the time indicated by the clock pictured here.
4:05:24
